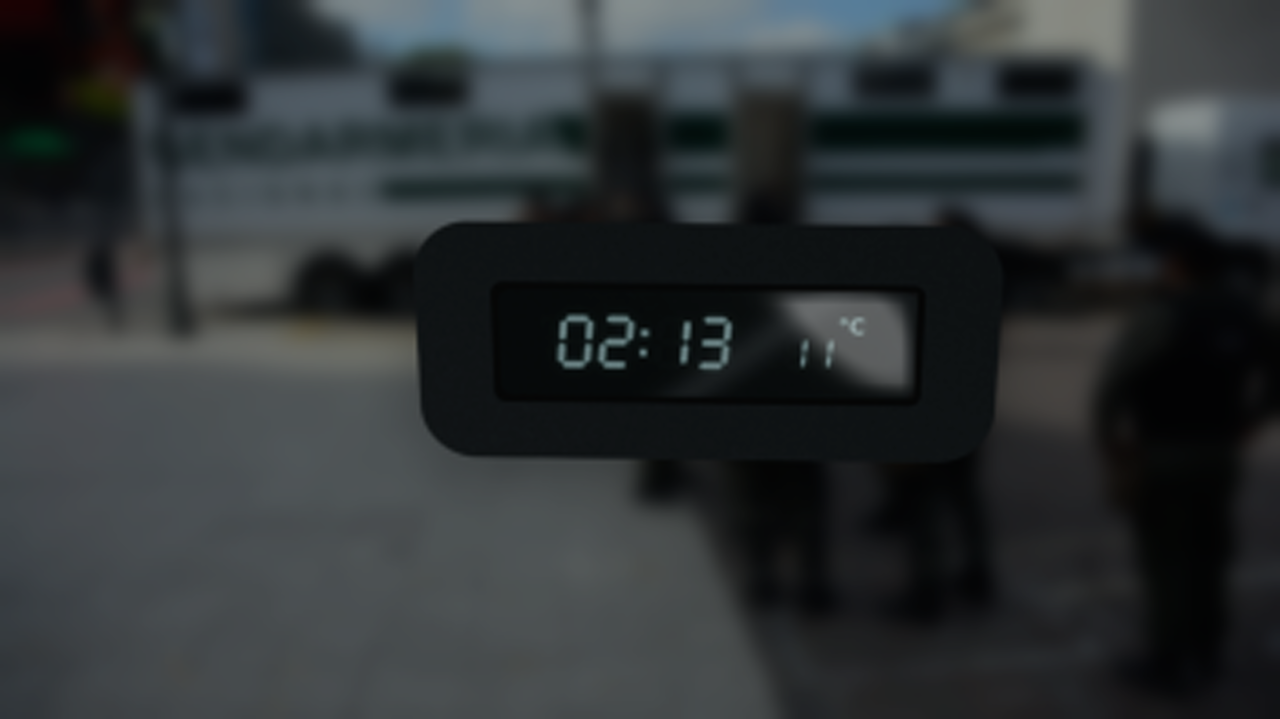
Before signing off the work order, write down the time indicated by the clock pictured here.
2:13
